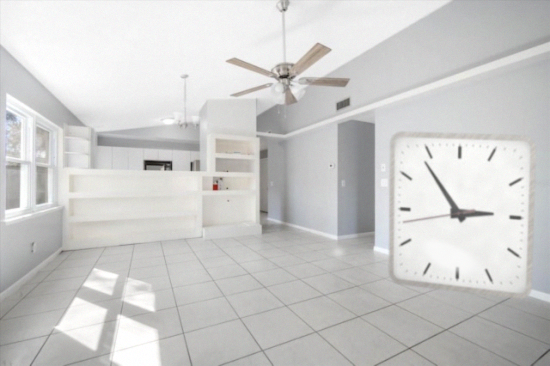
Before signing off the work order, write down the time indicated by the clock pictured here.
2:53:43
